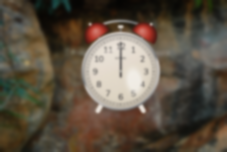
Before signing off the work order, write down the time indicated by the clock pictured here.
12:00
